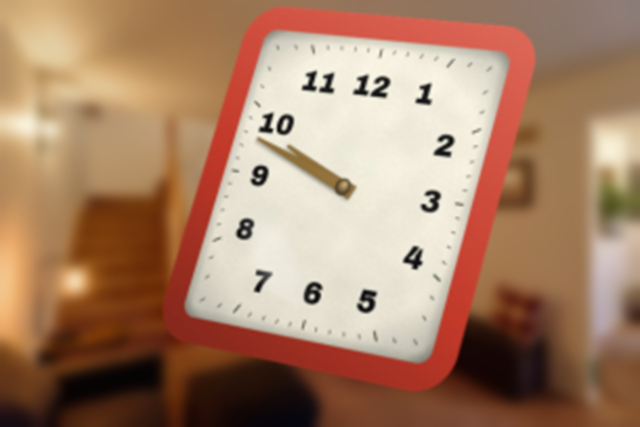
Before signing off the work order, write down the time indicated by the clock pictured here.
9:48
